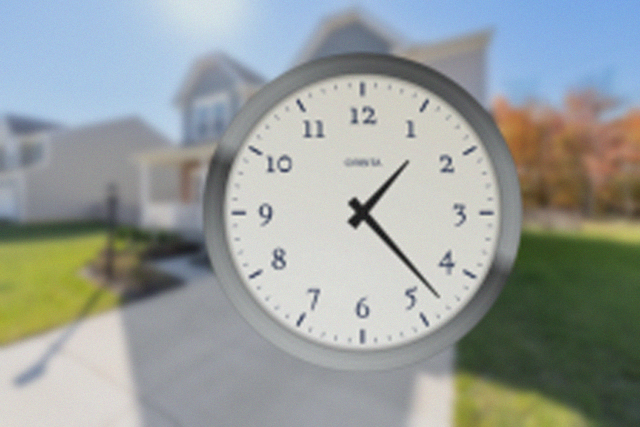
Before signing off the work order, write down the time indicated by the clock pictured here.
1:23
